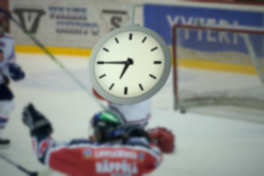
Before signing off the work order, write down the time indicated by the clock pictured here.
6:45
